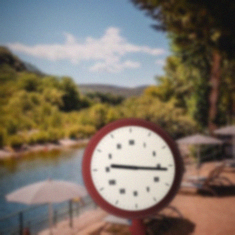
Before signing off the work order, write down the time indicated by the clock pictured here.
9:16
